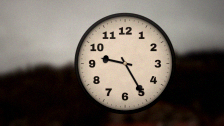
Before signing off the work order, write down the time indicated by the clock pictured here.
9:25
